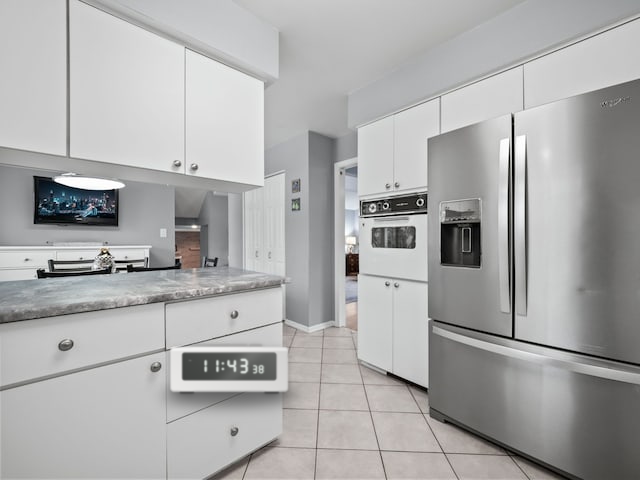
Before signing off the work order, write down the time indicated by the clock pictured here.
11:43
